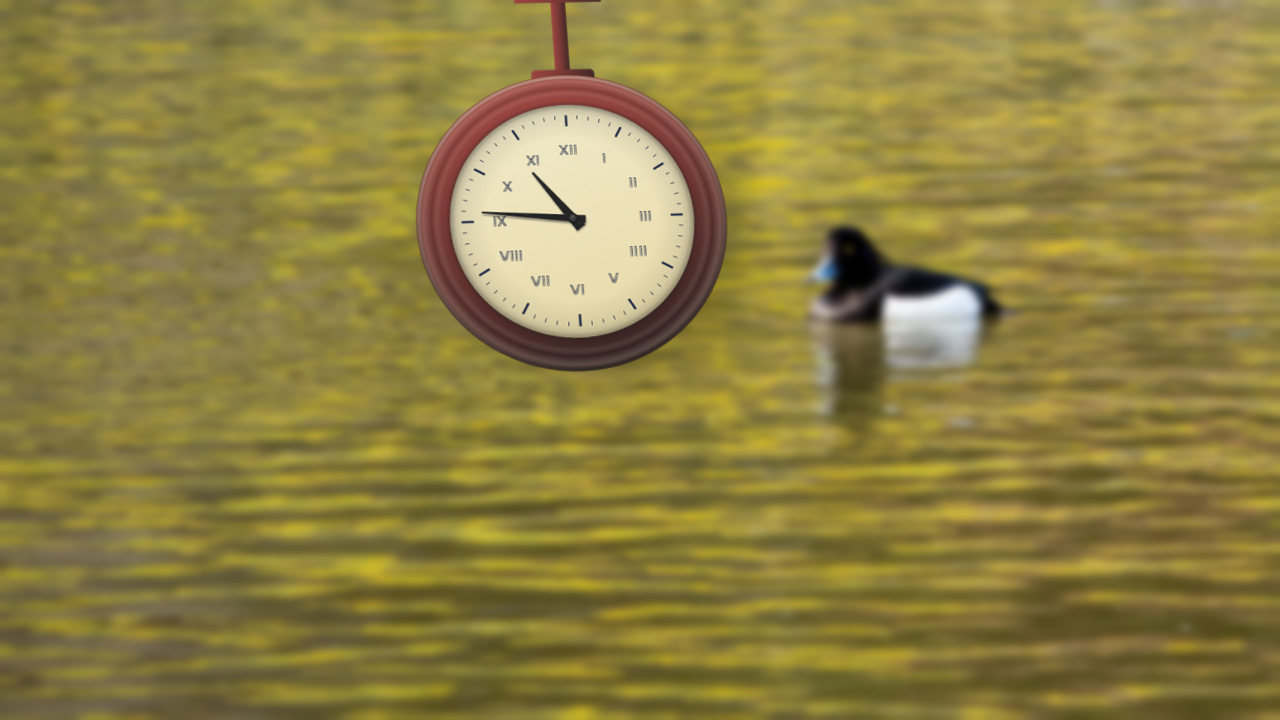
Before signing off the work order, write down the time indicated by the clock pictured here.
10:46
